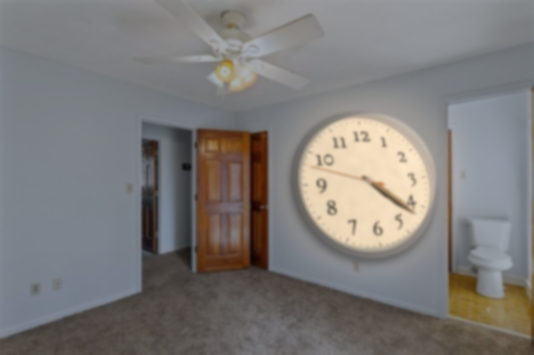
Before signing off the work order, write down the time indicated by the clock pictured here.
4:21:48
